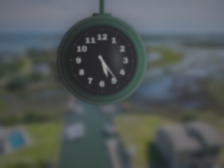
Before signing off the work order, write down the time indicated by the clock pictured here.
5:24
